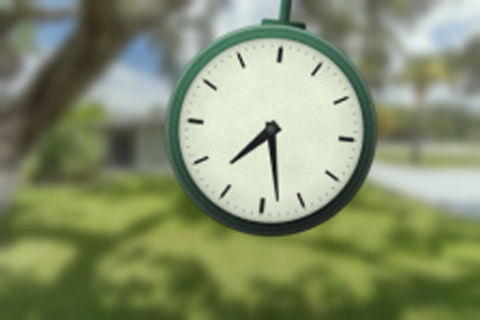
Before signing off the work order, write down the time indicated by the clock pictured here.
7:28
